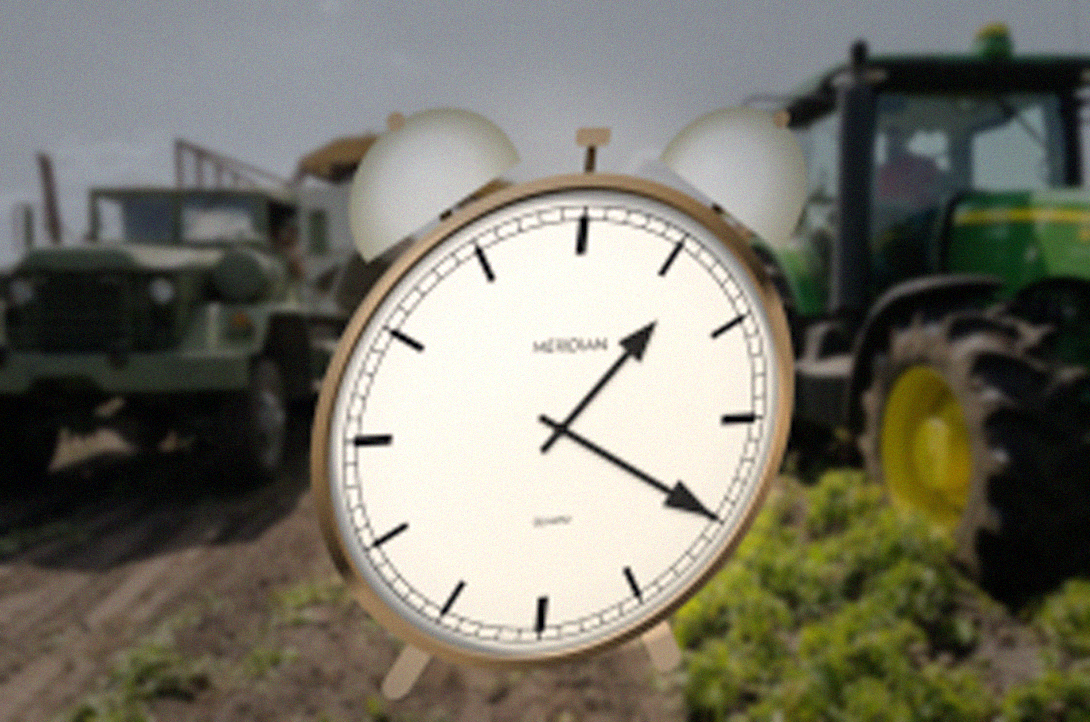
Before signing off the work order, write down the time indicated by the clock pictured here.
1:20
